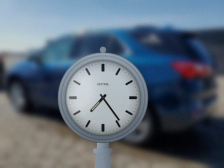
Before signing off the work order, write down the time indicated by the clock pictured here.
7:24
